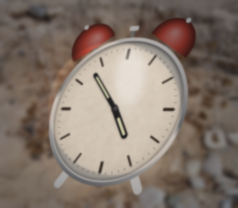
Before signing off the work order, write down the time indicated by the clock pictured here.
4:53
